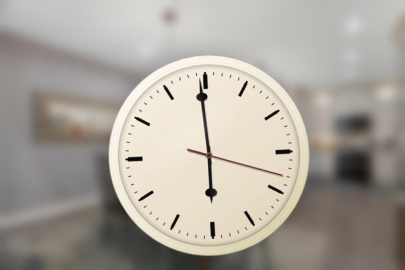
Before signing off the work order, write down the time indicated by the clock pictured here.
5:59:18
